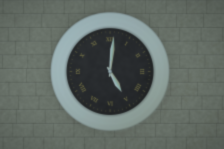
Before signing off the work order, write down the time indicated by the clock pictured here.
5:01
